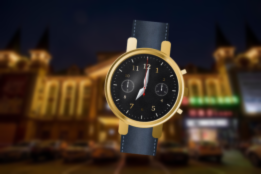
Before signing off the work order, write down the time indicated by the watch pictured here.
7:01
